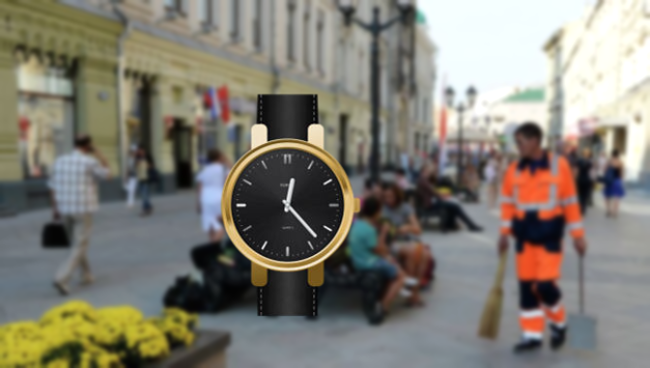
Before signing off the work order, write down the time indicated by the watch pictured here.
12:23
